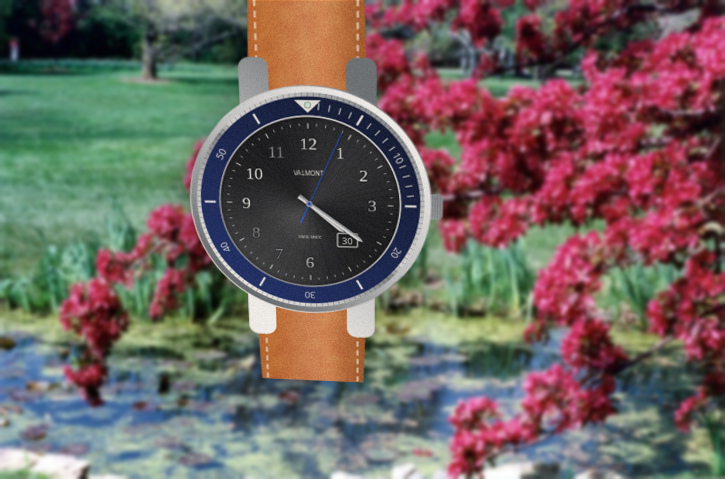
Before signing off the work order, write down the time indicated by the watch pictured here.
4:21:04
